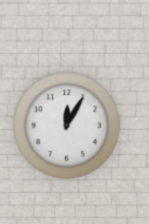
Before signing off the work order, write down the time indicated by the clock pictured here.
12:05
